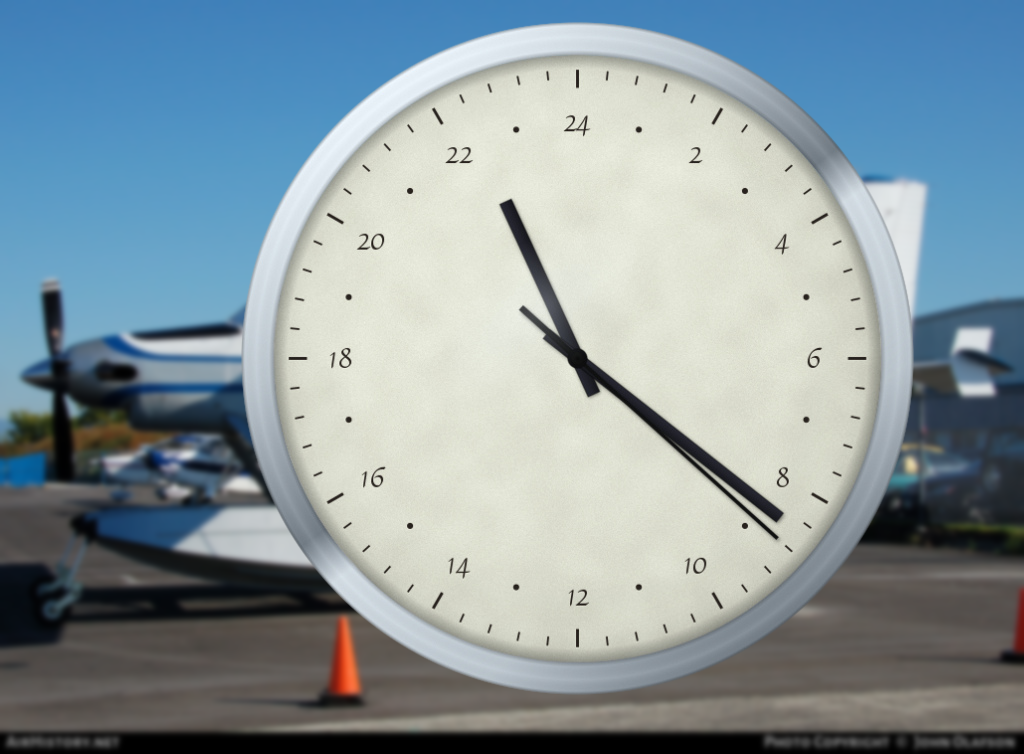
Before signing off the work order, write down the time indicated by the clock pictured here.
22:21:22
